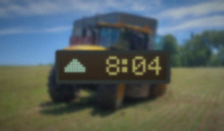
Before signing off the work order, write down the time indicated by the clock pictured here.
8:04
